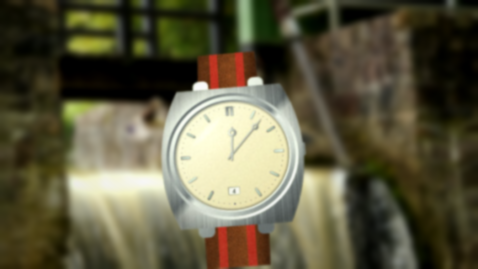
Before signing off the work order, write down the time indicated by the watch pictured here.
12:07
